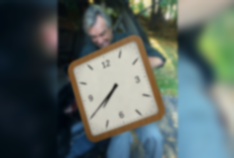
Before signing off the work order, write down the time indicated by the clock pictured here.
7:40
